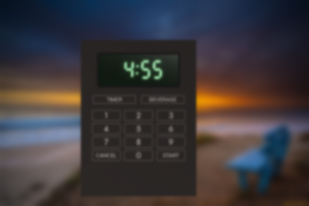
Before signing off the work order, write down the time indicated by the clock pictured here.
4:55
